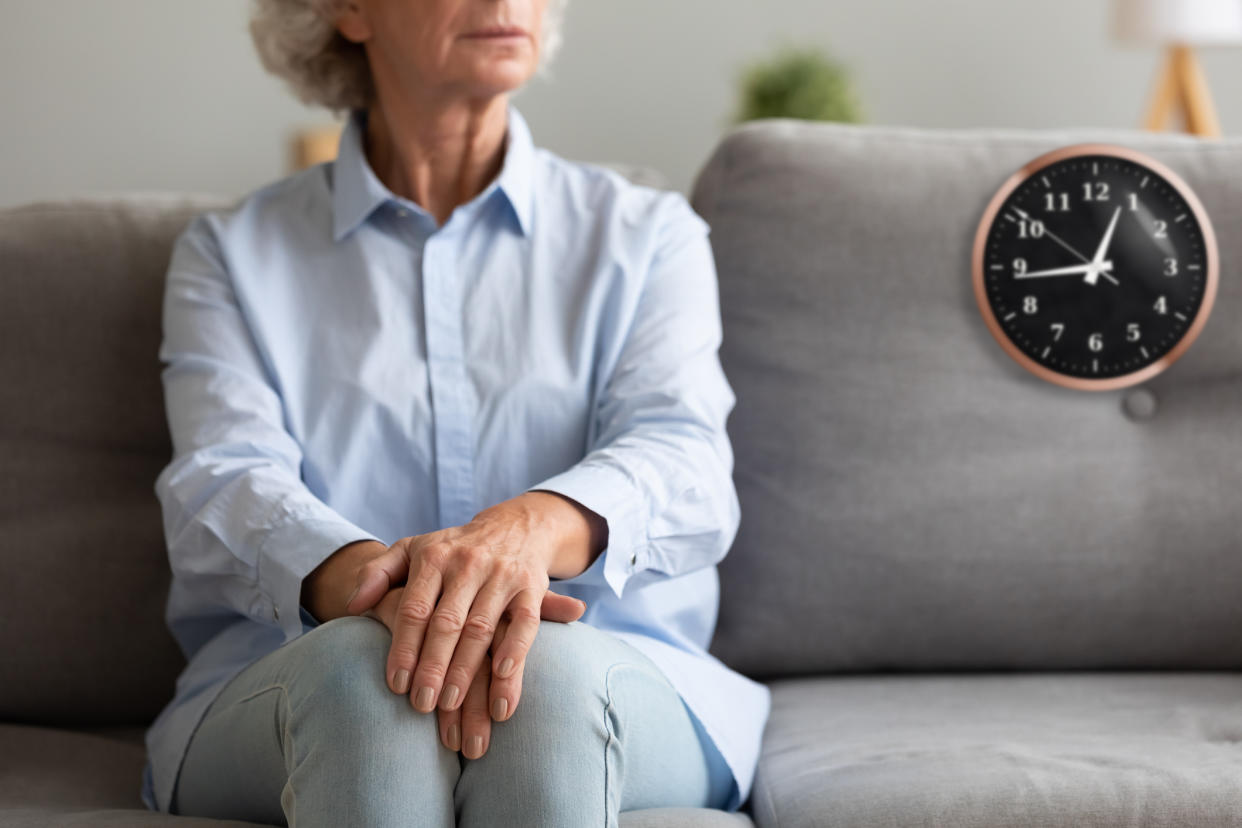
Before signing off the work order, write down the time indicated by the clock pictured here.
12:43:51
